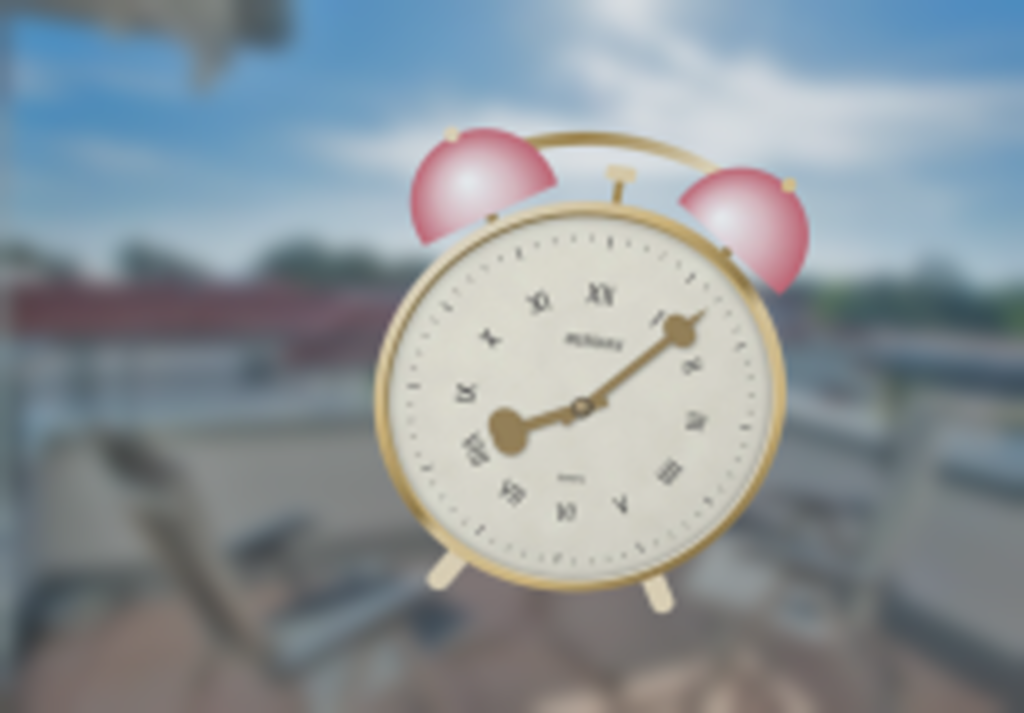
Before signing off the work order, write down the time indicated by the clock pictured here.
8:07
